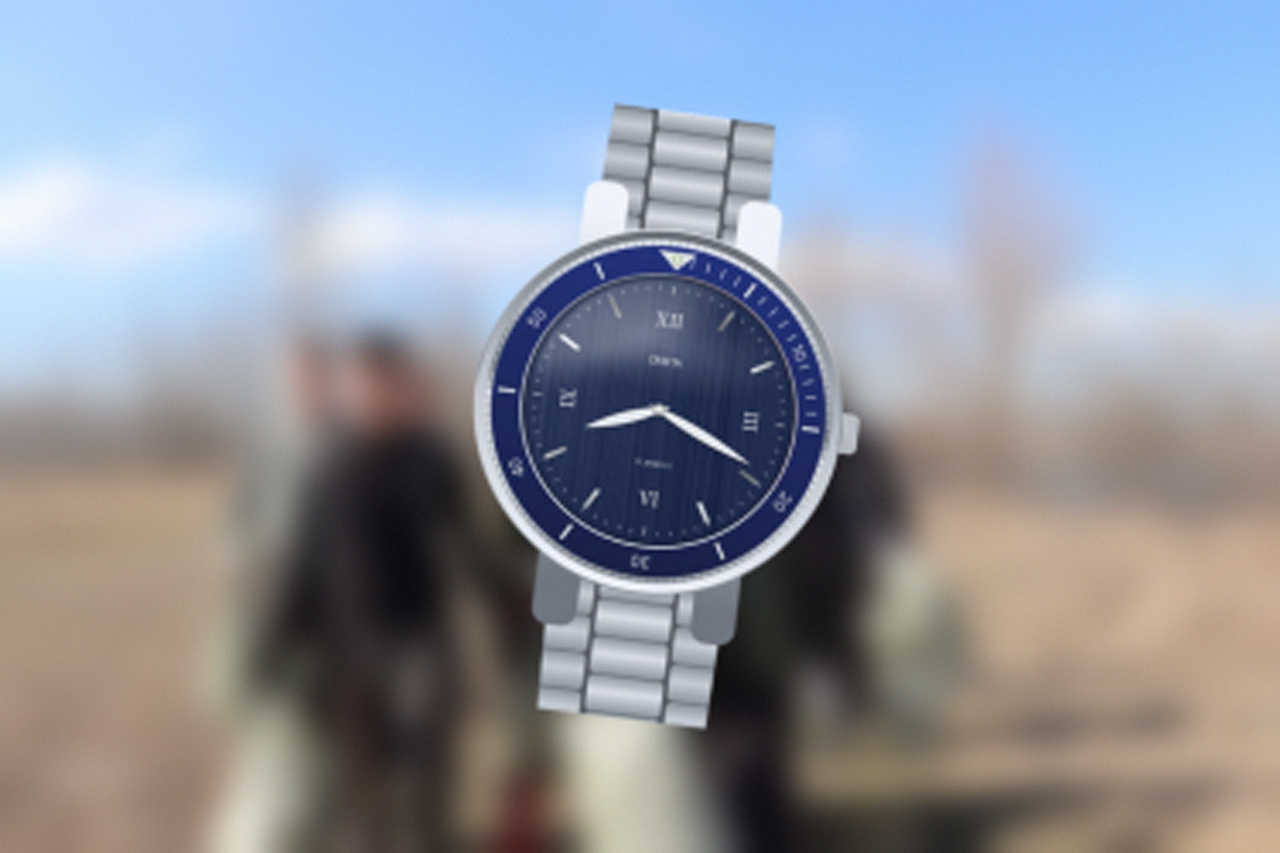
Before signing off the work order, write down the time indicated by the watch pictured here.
8:19
